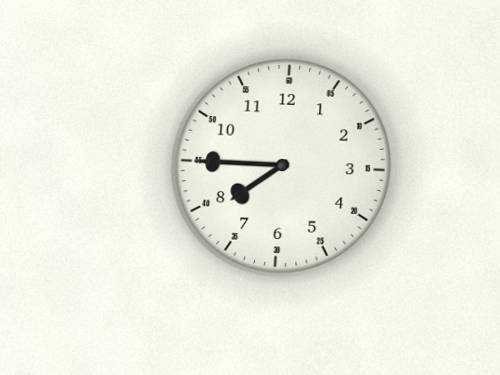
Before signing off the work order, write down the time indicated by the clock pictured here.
7:45
